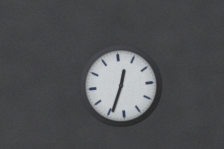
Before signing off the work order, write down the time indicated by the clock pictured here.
12:34
